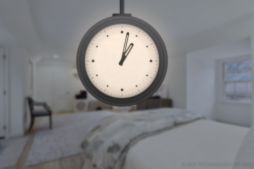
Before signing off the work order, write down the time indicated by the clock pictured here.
1:02
